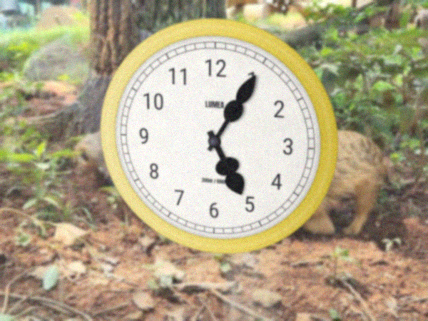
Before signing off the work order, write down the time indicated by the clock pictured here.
5:05
